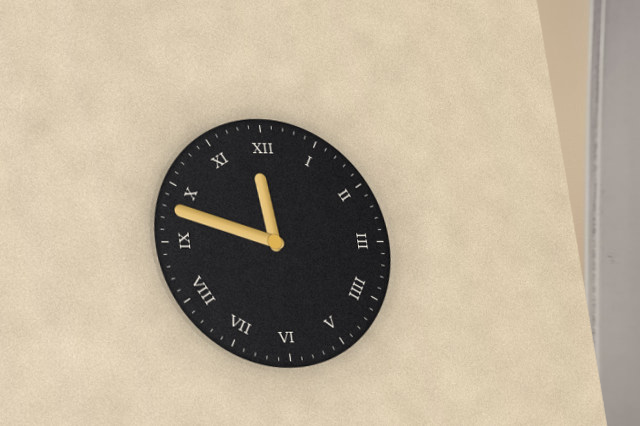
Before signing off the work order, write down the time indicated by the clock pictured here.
11:48
